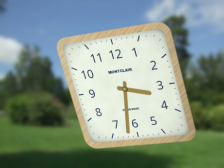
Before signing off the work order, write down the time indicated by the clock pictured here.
3:32
